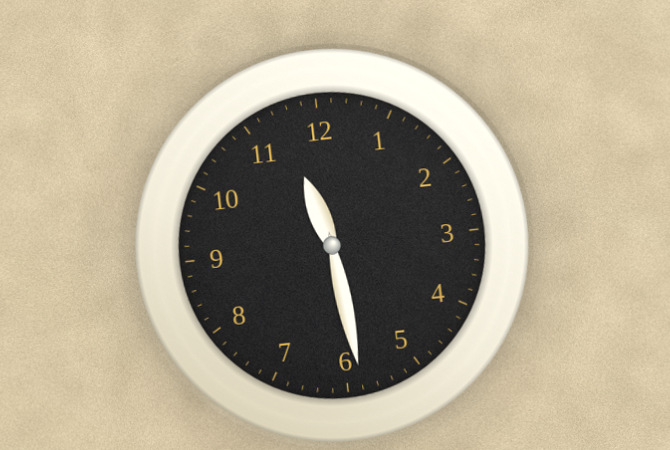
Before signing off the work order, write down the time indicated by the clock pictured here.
11:29
